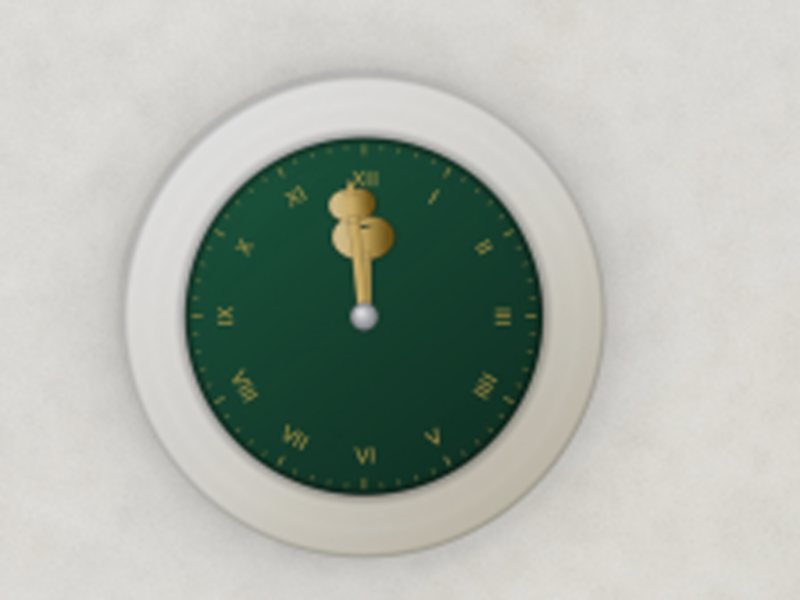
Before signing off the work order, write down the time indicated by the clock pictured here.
11:59
